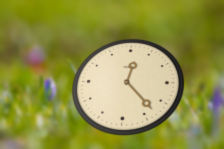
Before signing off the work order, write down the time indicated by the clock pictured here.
12:23
